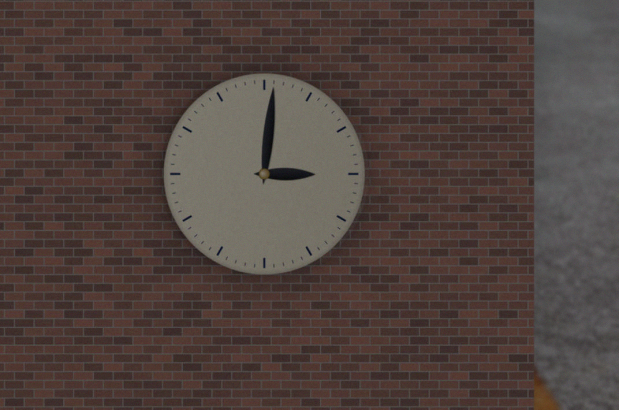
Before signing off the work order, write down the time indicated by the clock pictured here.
3:01
